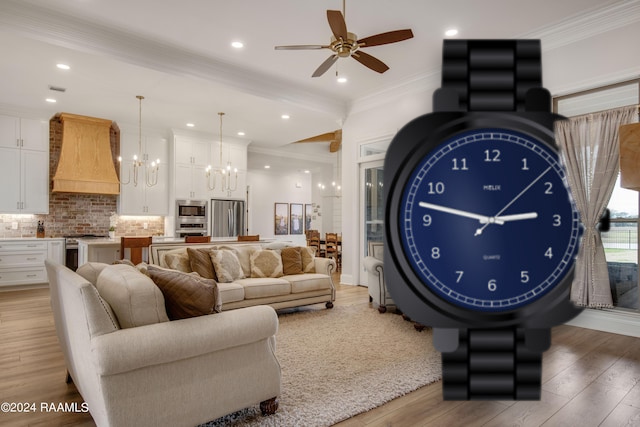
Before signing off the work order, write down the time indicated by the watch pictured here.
2:47:08
